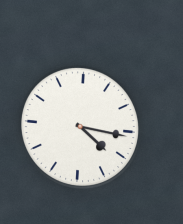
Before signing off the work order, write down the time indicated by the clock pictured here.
4:16
